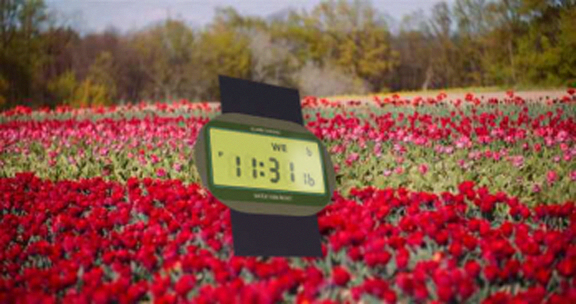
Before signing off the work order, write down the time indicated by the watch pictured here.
11:31:16
